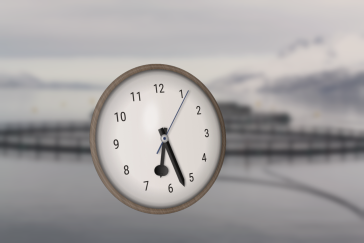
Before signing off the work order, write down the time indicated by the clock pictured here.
6:27:06
